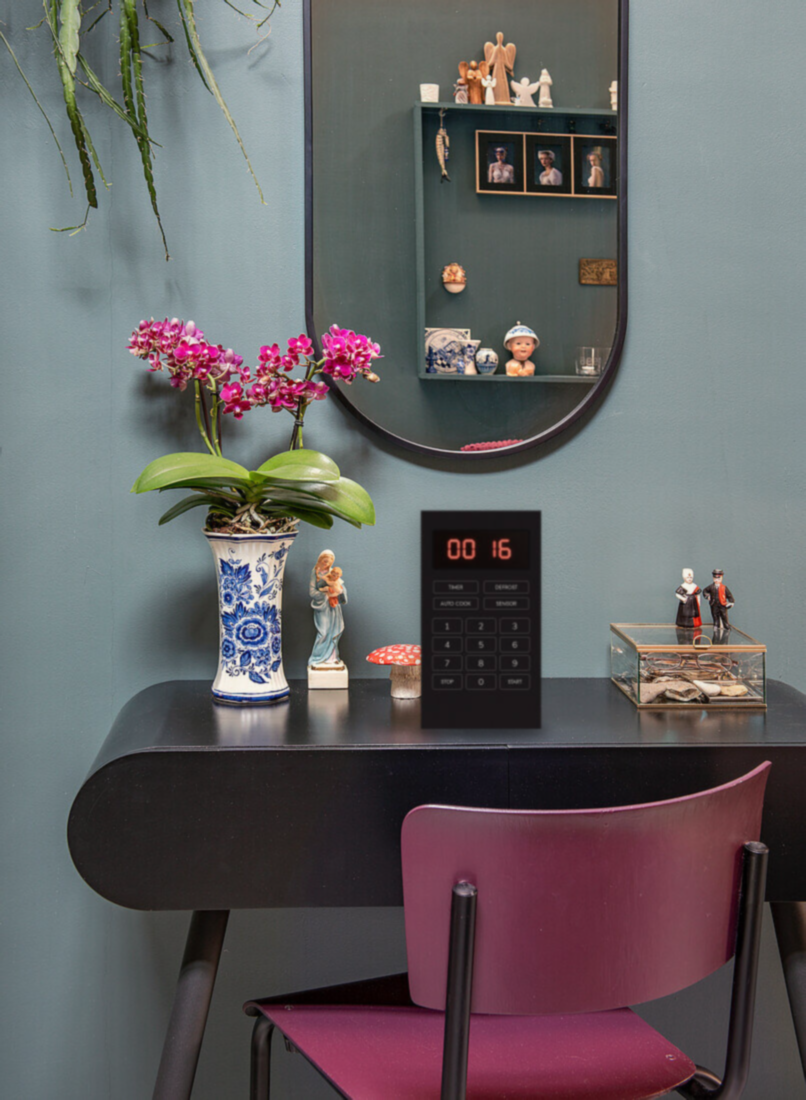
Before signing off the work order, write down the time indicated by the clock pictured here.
0:16
